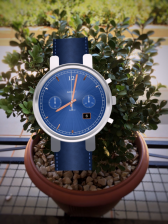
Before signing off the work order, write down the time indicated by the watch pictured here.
8:02
